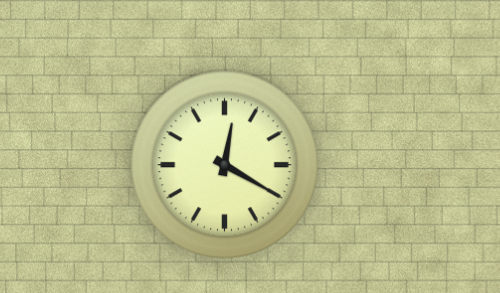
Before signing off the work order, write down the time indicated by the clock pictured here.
12:20
